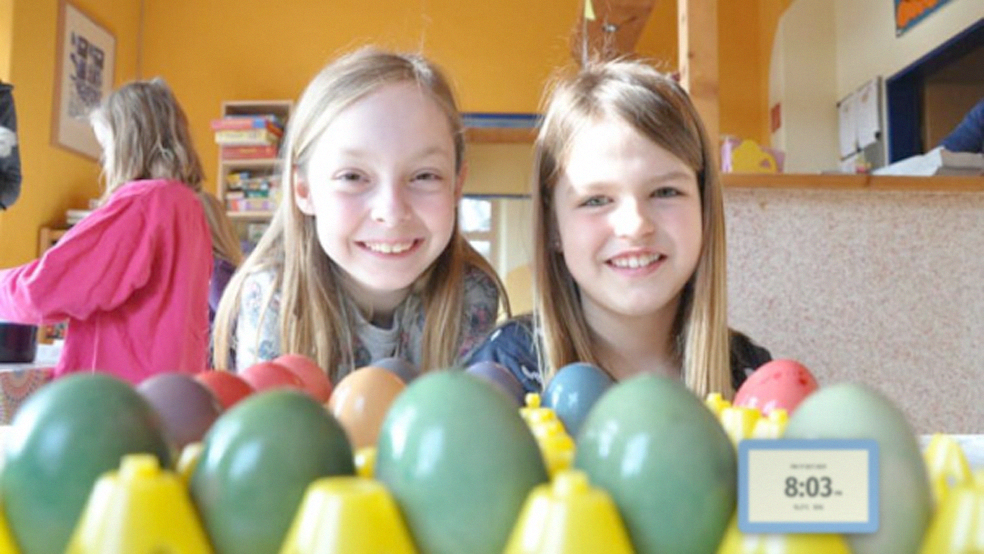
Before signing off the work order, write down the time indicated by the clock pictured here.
8:03
